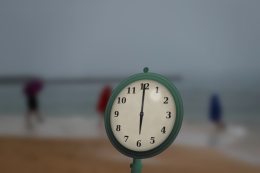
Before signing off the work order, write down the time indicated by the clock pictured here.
6:00
